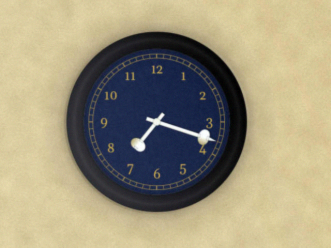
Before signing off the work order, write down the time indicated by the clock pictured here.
7:18
